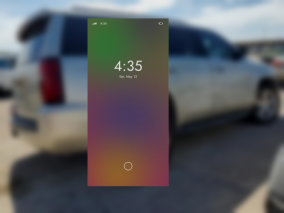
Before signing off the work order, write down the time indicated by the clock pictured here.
4:35
